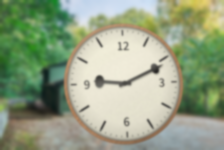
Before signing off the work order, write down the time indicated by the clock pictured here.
9:11
